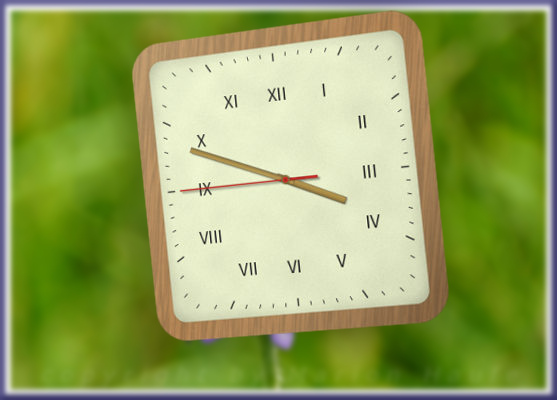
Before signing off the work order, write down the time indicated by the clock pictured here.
3:48:45
